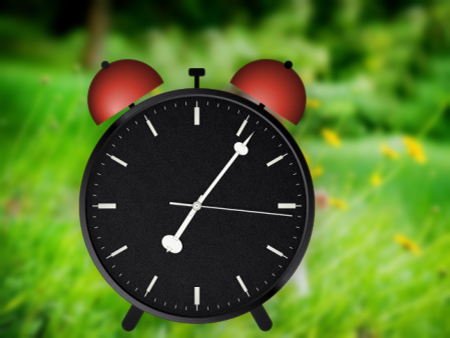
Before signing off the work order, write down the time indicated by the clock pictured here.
7:06:16
